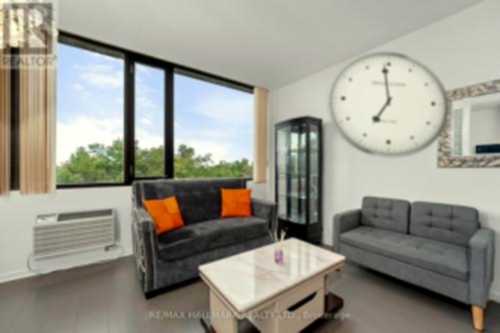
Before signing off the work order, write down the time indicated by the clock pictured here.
6:59
